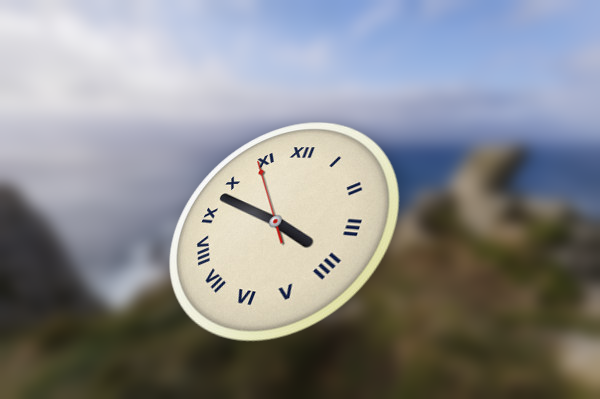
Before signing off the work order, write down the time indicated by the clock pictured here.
3:47:54
